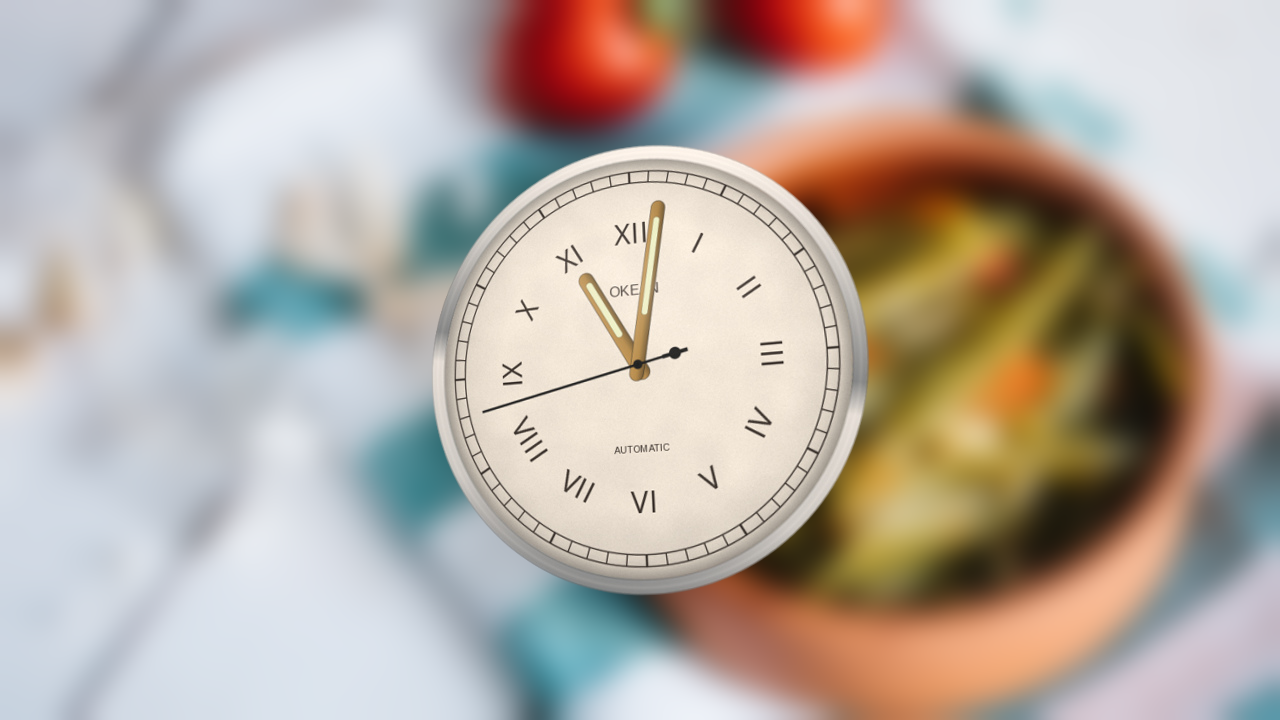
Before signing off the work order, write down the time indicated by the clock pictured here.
11:01:43
